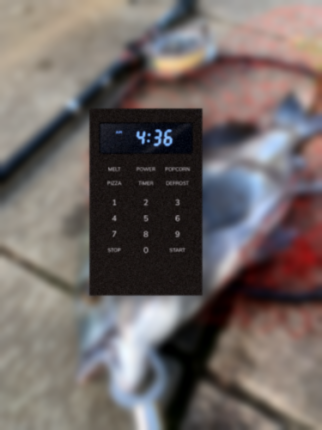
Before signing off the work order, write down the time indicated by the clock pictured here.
4:36
